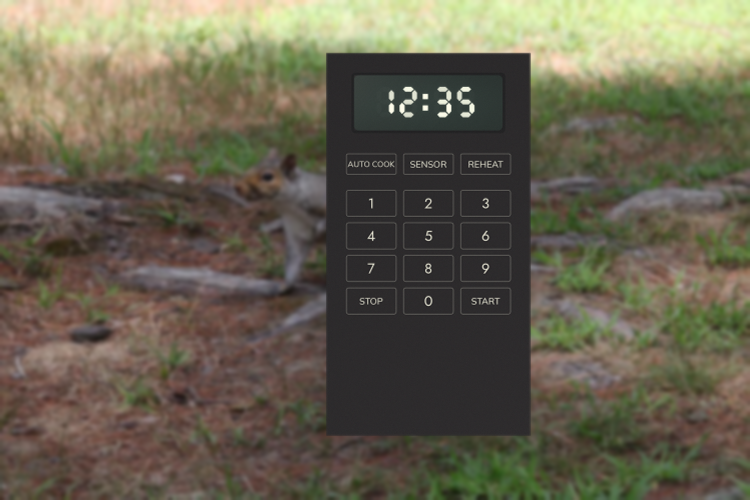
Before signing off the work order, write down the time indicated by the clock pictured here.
12:35
